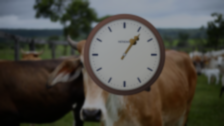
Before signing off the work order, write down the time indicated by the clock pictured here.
1:06
